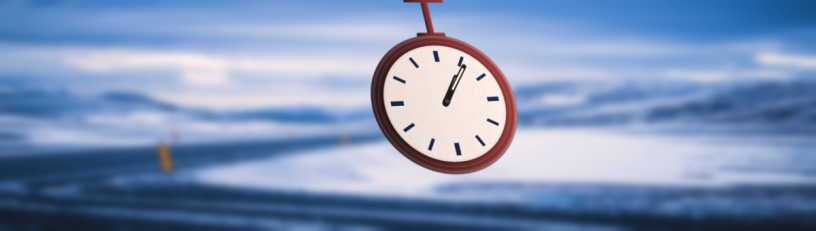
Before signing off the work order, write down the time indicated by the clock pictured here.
1:06
